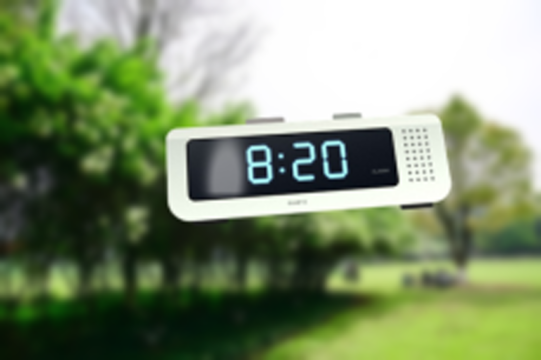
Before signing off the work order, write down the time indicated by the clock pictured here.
8:20
